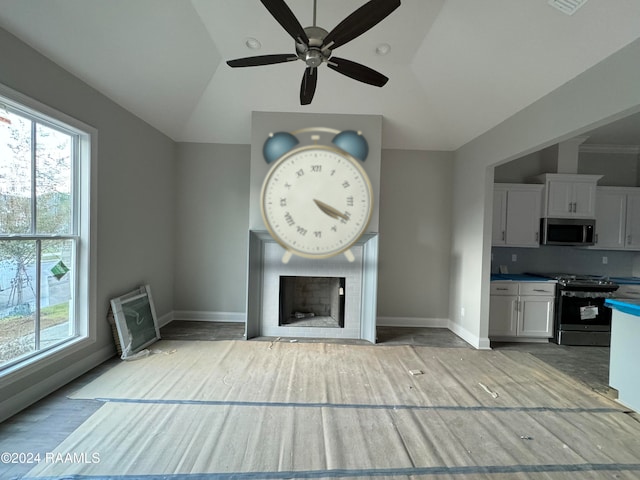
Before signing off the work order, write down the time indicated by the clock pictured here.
4:20
